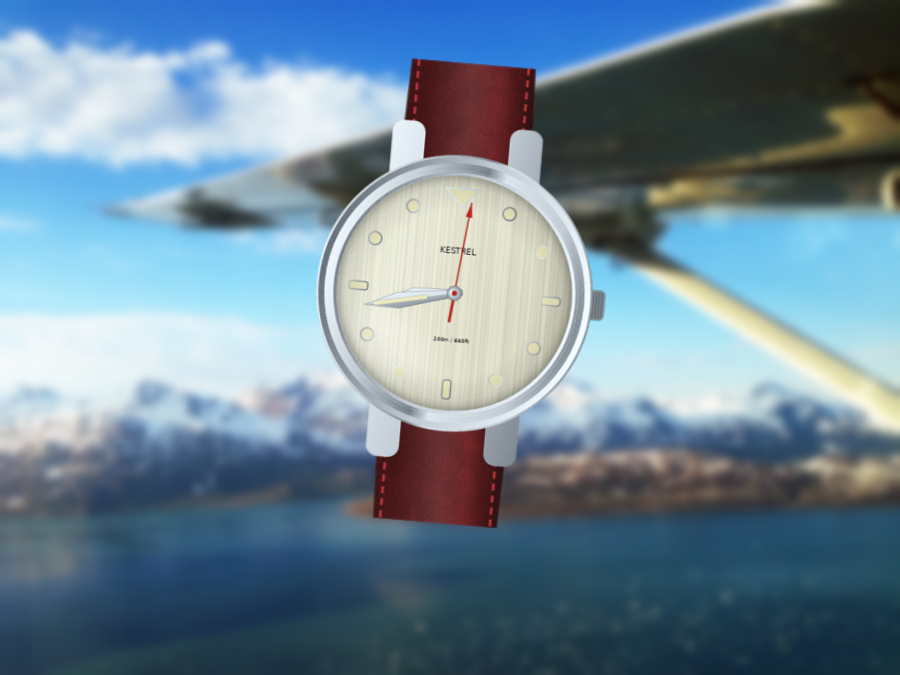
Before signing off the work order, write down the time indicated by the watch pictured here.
8:43:01
